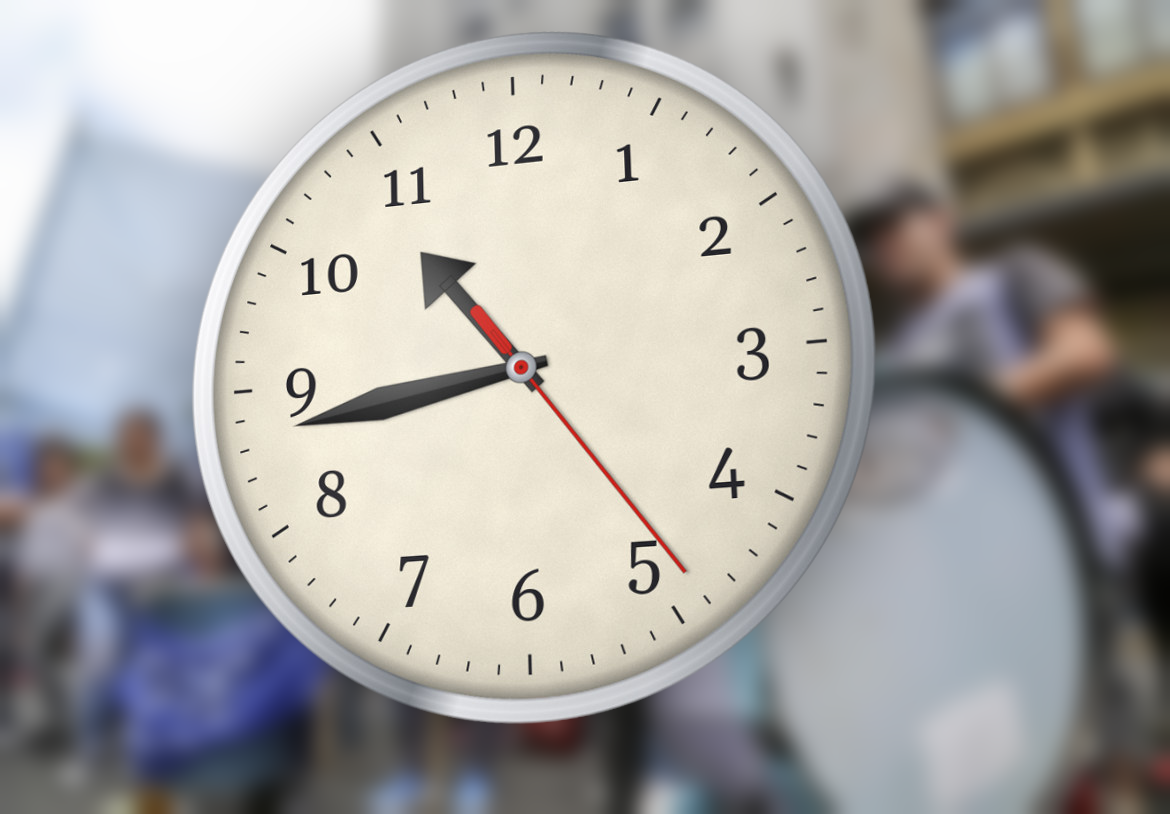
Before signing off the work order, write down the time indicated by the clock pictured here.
10:43:24
